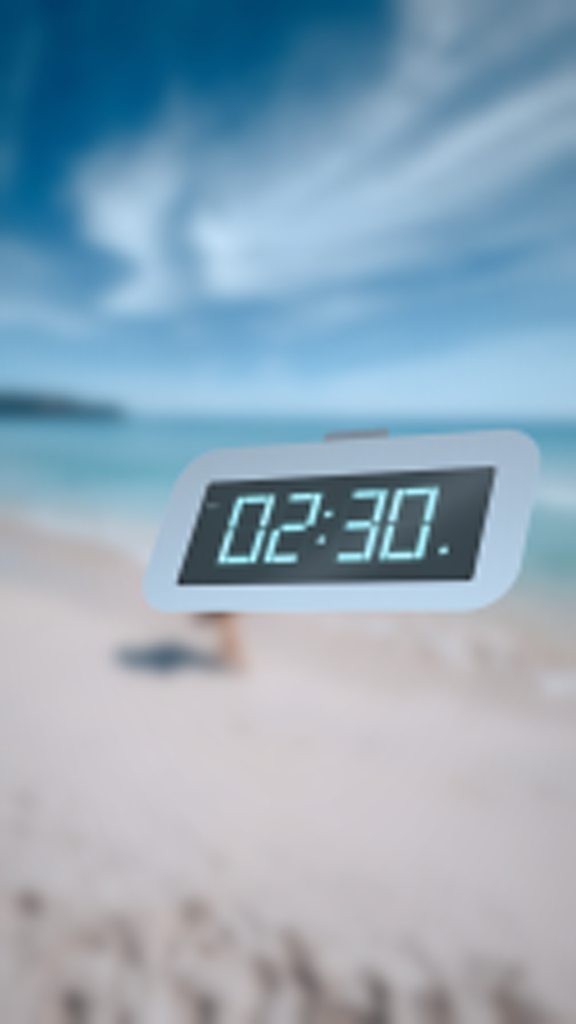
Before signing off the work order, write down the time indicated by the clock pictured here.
2:30
